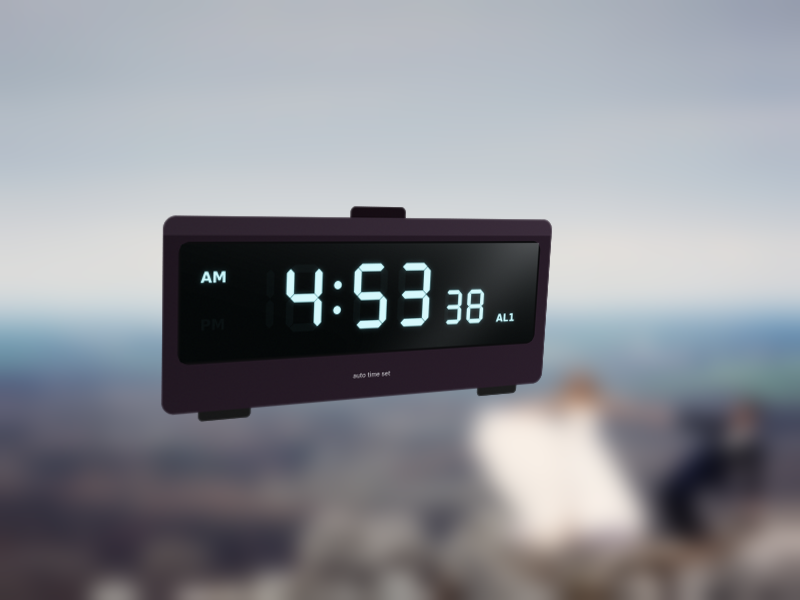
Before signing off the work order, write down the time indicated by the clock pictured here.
4:53:38
